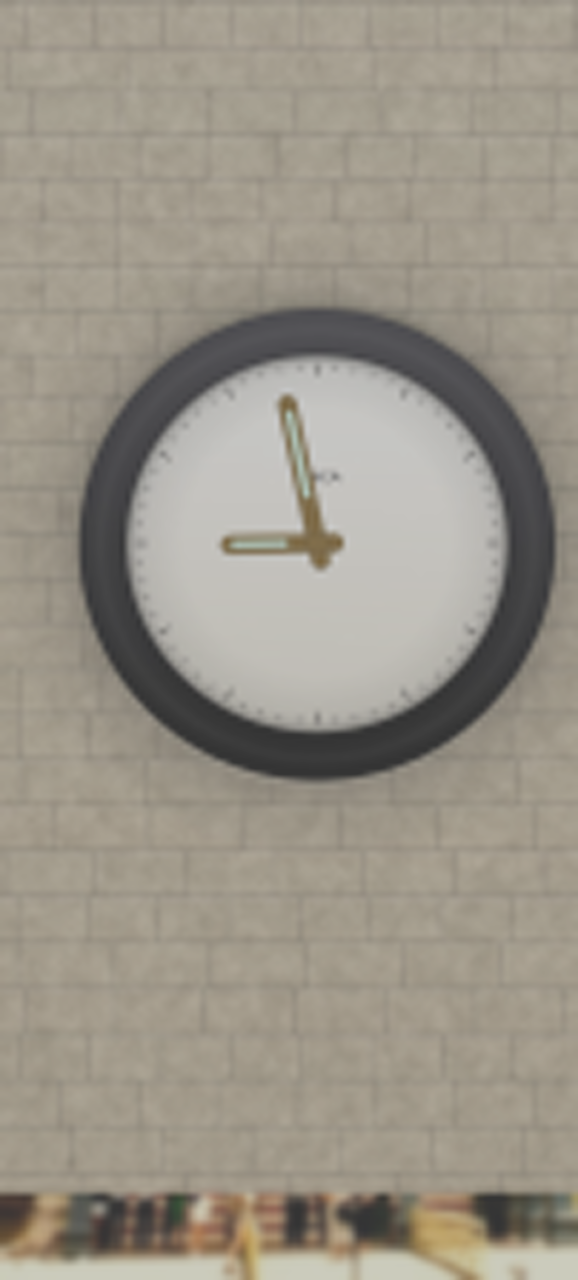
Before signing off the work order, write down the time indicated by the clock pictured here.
8:58
